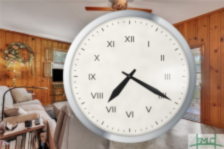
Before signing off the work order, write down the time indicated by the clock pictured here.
7:20
